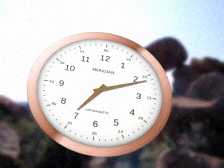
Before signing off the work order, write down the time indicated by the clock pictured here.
7:11
